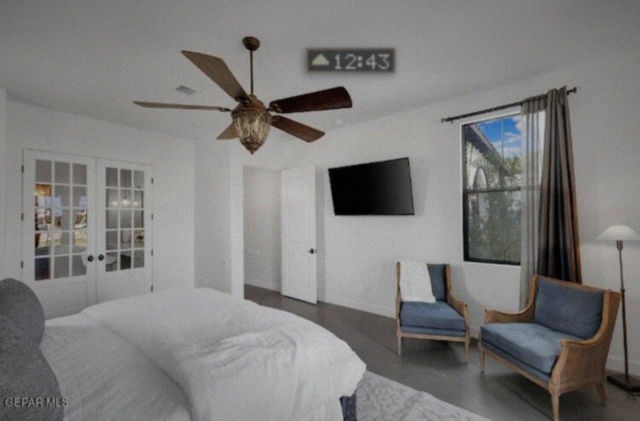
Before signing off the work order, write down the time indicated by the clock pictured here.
12:43
